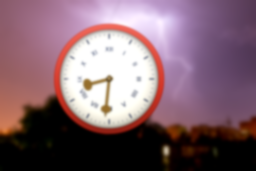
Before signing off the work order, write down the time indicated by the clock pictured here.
8:31
